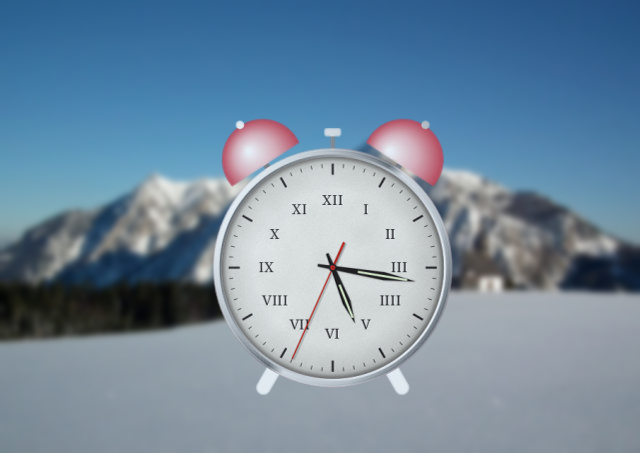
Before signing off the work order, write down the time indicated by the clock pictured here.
5:16:34
